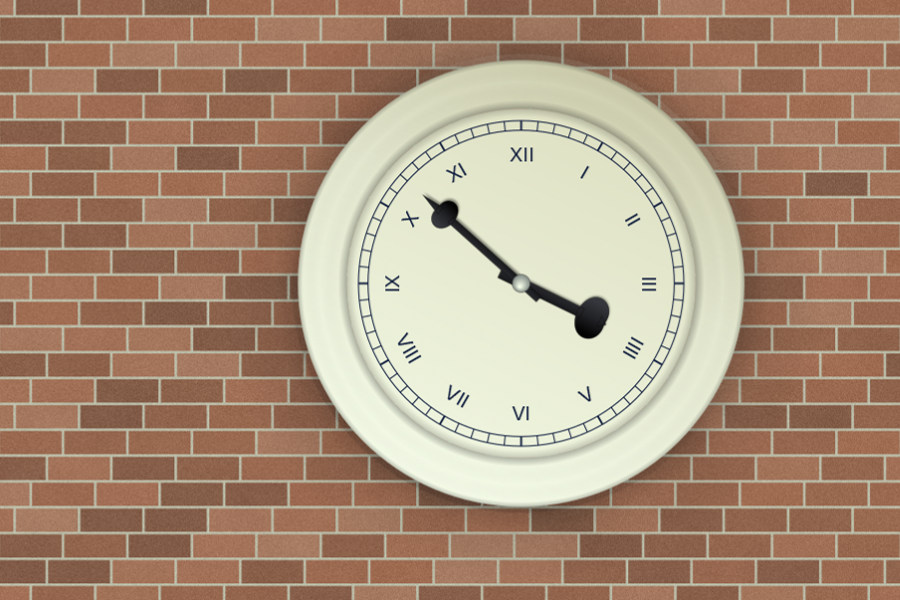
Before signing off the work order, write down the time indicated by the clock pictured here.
3:52
